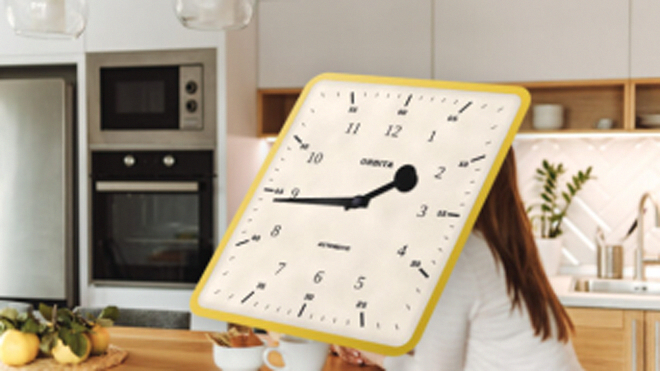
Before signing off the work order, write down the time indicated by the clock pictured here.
1:44
